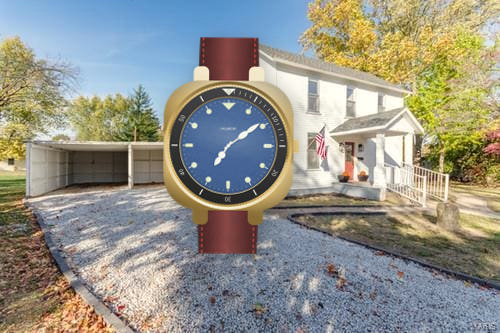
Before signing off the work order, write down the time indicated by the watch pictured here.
7:09
